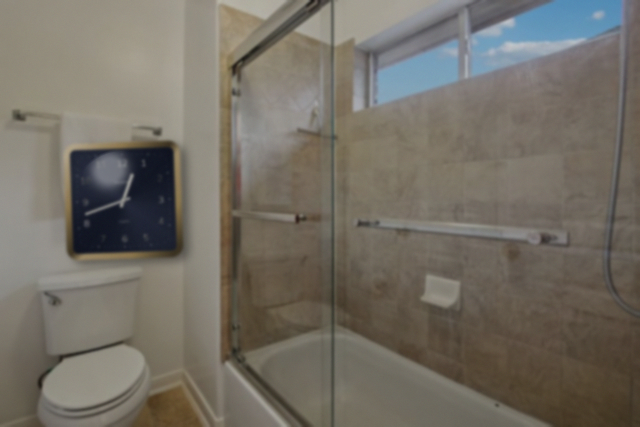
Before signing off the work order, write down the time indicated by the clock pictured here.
12:42
